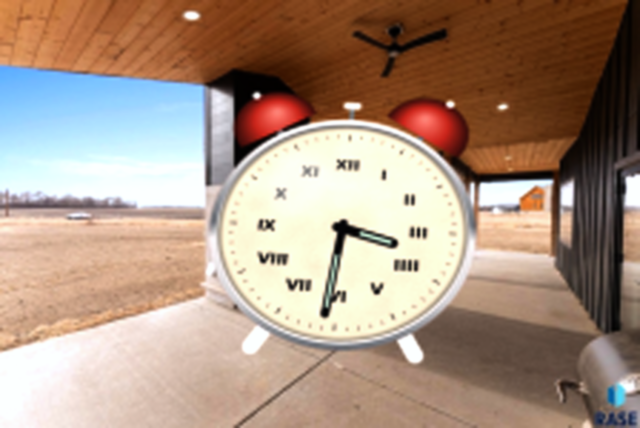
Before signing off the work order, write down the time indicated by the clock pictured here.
3:31
